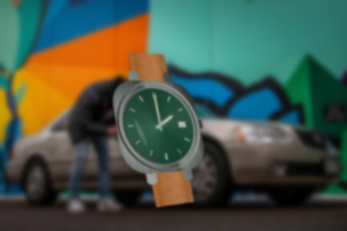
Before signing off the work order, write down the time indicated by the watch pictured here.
2:00
